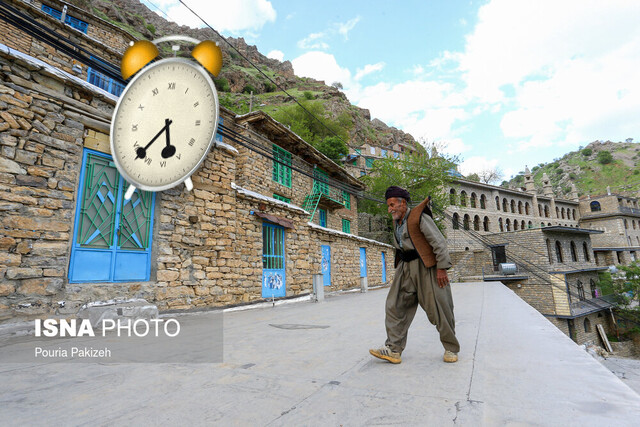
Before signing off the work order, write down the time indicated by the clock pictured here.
5:38
